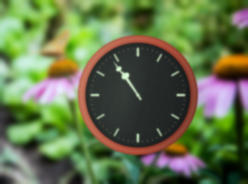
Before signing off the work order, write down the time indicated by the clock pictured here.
10:54
